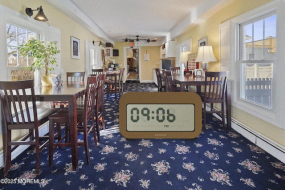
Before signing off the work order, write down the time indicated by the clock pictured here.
9:06
